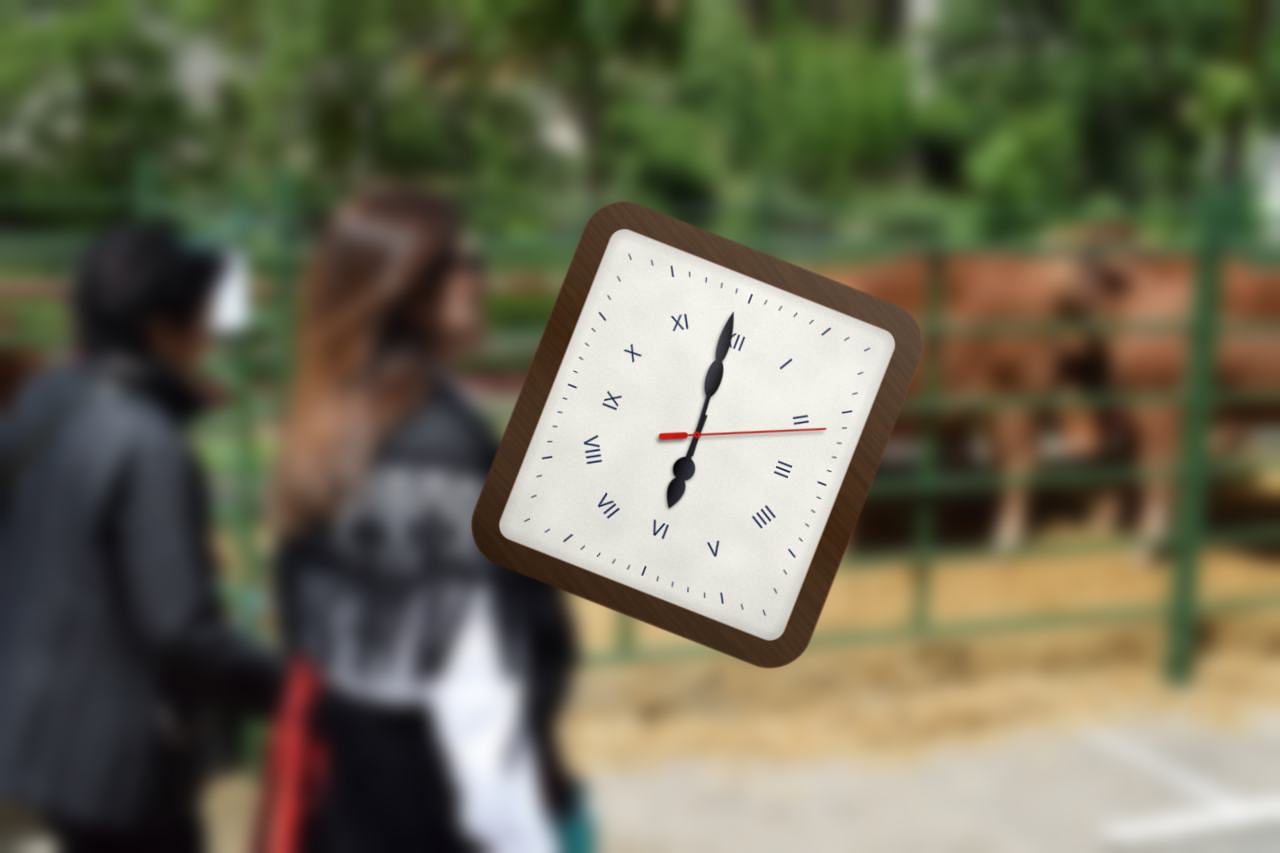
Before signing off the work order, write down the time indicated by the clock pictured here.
5:59:11
